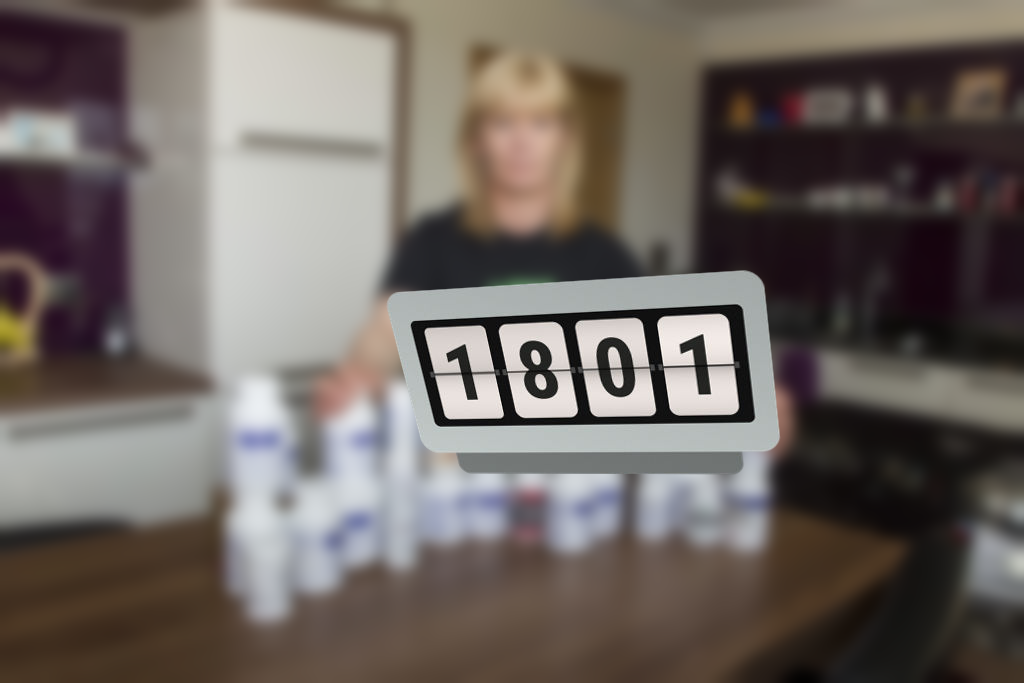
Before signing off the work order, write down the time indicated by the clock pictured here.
18:01
